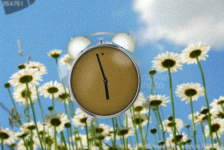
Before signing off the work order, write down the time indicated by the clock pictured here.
5:58
